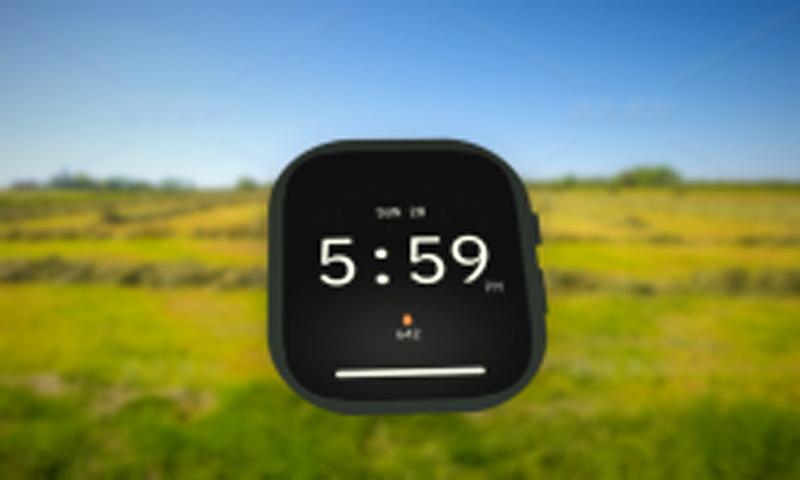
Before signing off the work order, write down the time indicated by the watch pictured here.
5:59
